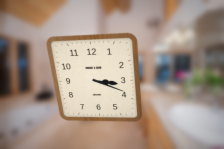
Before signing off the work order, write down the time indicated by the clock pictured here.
3:19
